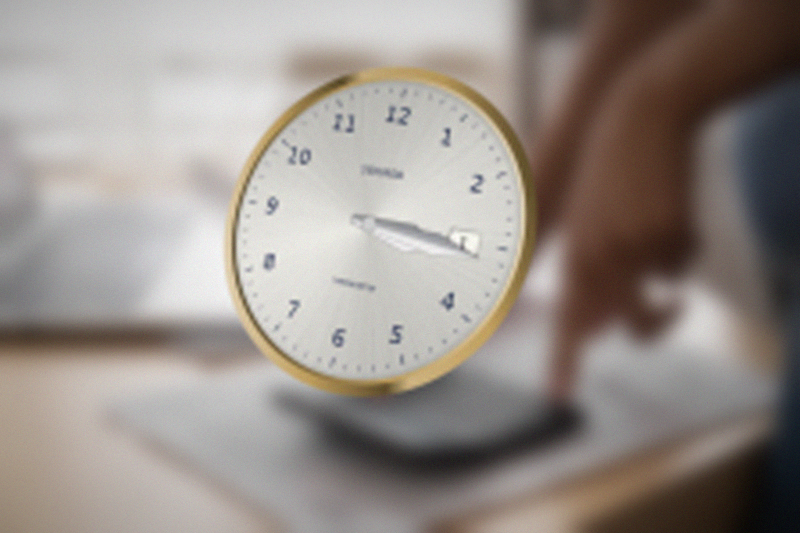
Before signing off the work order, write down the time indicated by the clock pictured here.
3:16
